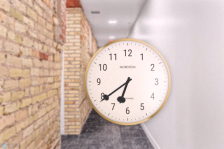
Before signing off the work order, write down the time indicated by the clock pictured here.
6:39
